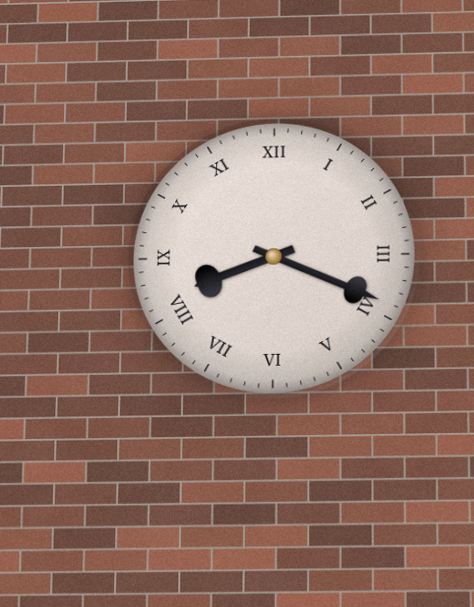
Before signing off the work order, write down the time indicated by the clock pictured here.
8:19
